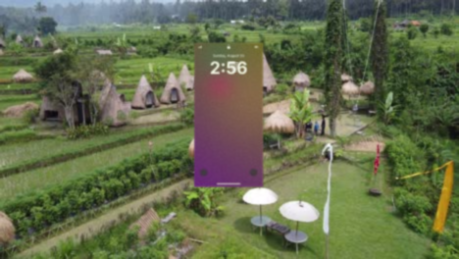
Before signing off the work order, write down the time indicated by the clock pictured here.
2:56
